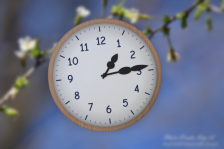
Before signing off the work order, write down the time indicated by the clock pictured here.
1:14
